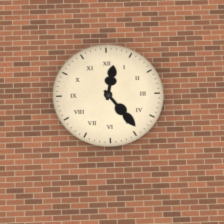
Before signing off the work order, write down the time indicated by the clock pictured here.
12:24
